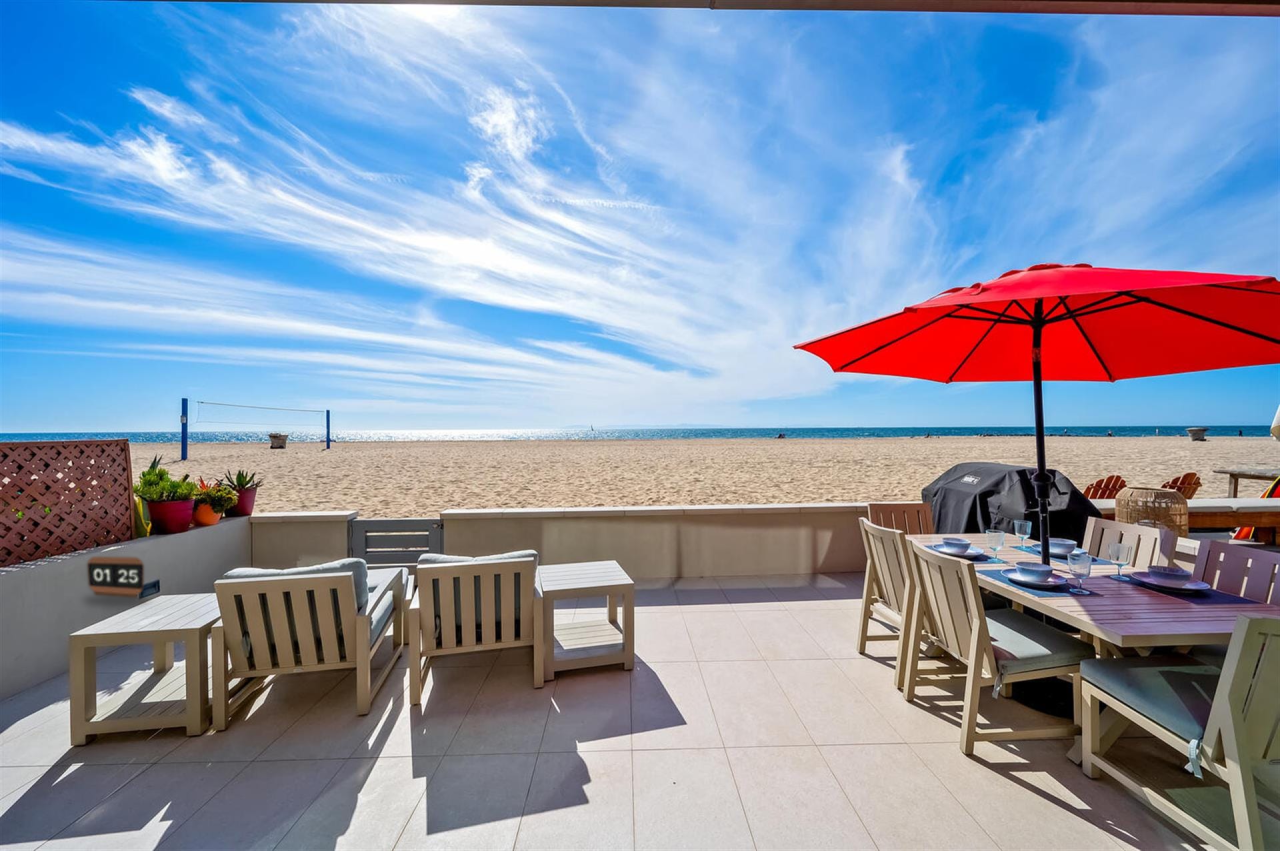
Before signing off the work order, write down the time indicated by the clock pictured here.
1:25
